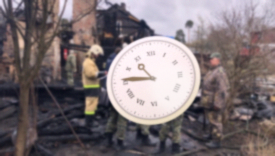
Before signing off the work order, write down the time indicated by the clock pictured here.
10:46
